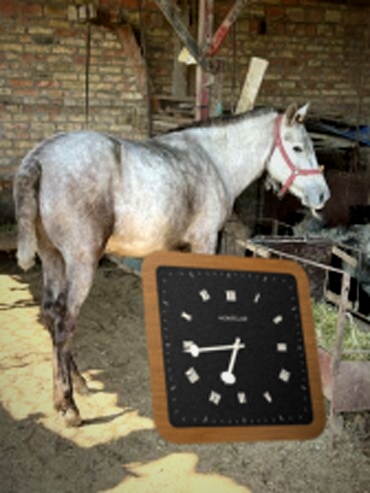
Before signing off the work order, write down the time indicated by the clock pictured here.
6:44
